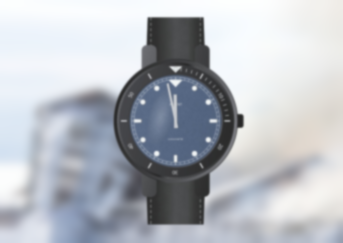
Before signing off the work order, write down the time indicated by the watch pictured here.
11:58
